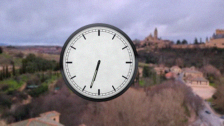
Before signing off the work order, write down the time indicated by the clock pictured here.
6:33
